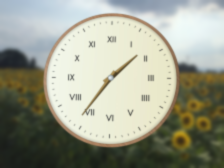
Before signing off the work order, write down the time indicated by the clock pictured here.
1:36
